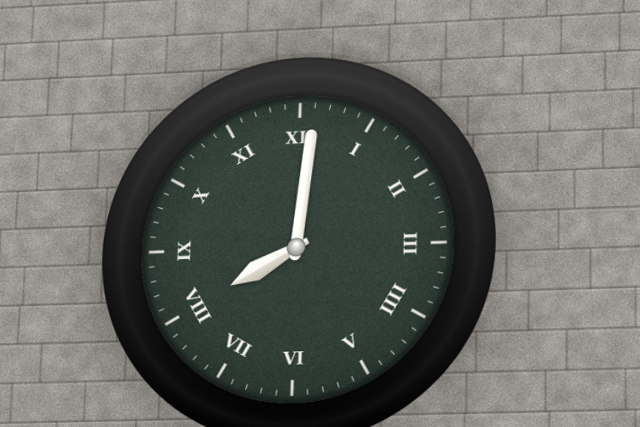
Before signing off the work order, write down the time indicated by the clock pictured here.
8:01
